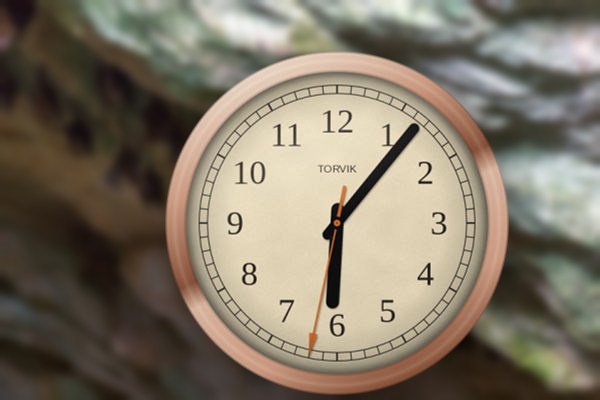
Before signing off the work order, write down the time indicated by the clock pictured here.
6:06:32
